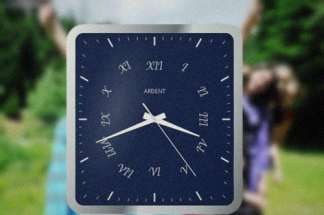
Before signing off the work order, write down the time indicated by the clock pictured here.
3:41:24
